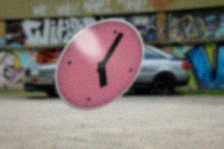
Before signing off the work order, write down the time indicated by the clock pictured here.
5:02
